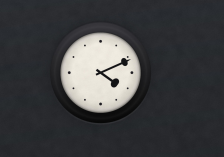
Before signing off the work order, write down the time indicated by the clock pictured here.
4:11
